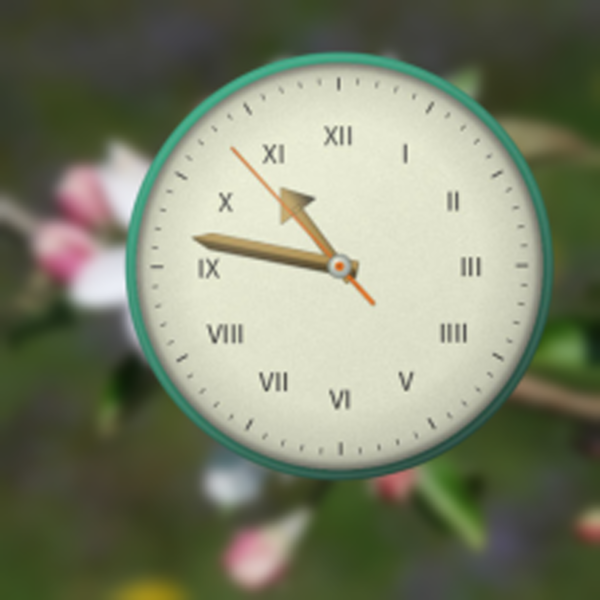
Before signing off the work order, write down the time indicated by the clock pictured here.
10:46:53
